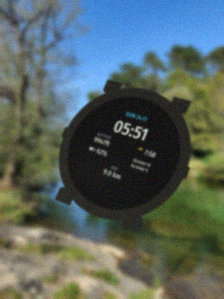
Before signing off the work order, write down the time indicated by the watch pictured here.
5:51
